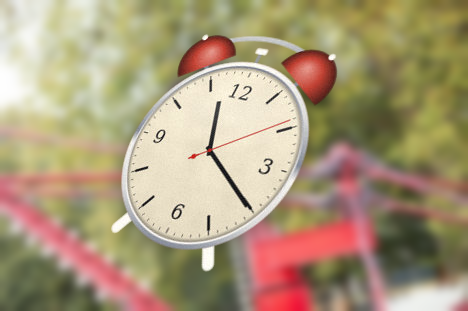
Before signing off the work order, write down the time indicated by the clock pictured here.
11:20:09
